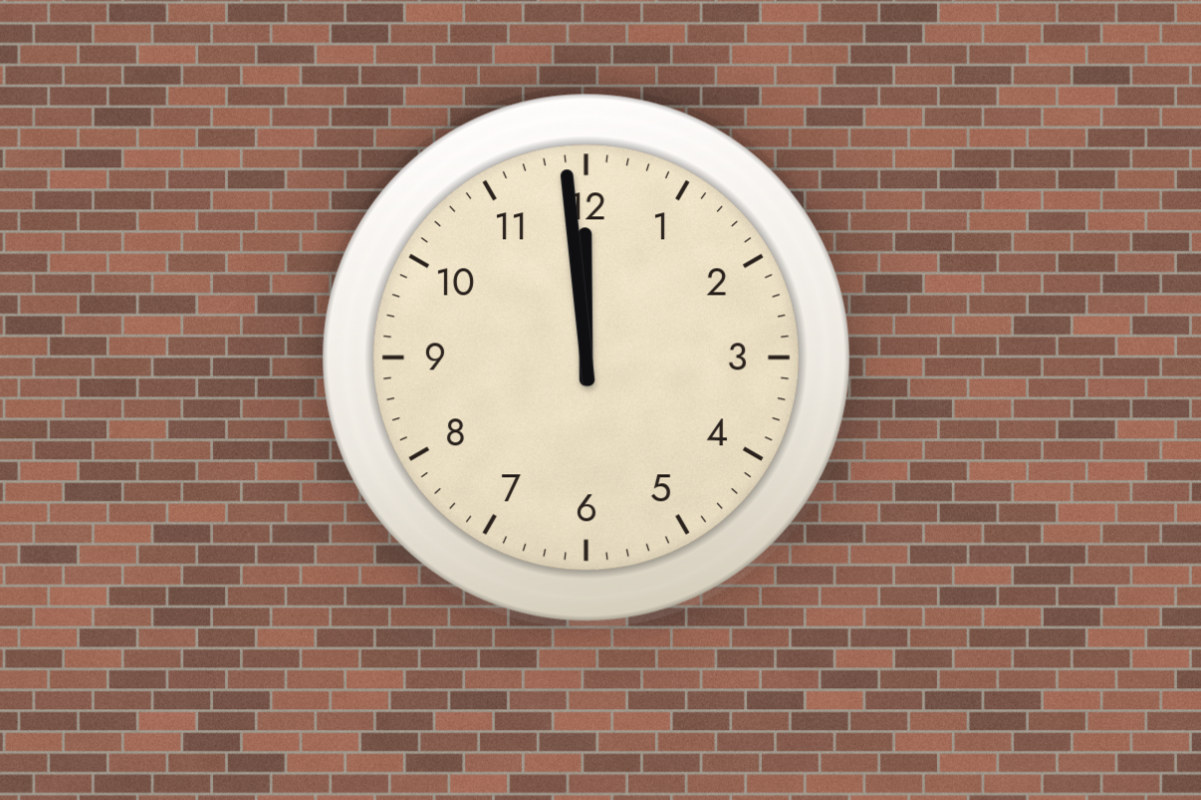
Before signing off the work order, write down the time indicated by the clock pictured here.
11:59
